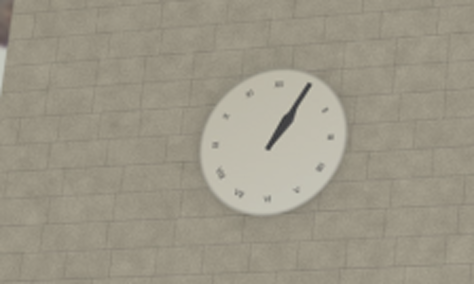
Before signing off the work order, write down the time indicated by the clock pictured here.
1:05
